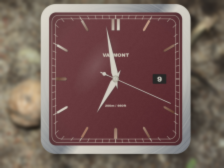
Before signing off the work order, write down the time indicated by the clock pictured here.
6:58:19
